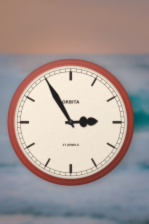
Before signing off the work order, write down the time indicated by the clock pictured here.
2:55
